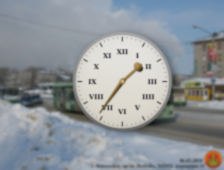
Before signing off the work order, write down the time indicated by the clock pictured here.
1:36
